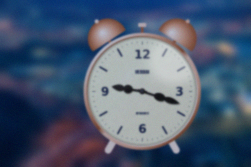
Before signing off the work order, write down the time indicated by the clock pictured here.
9:18
